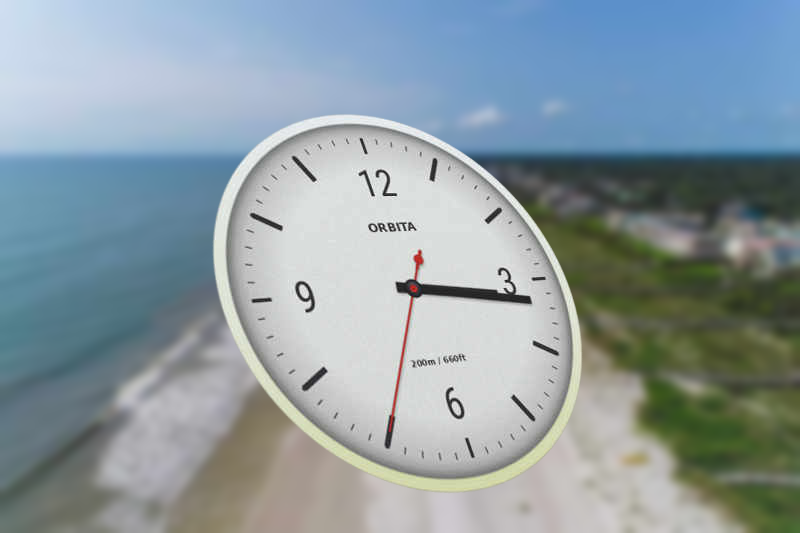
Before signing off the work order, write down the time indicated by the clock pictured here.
3:16:35
